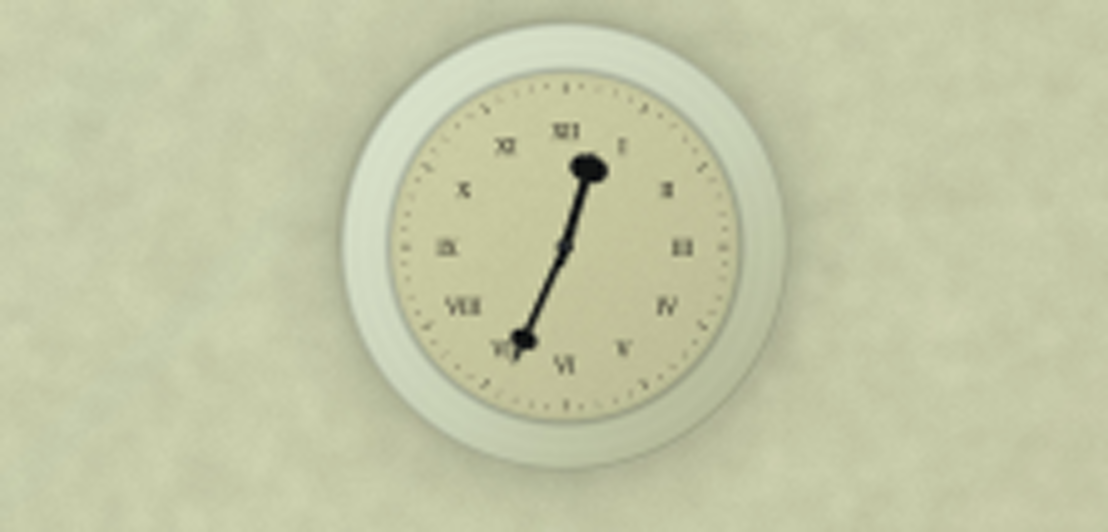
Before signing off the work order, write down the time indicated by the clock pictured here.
12:34
